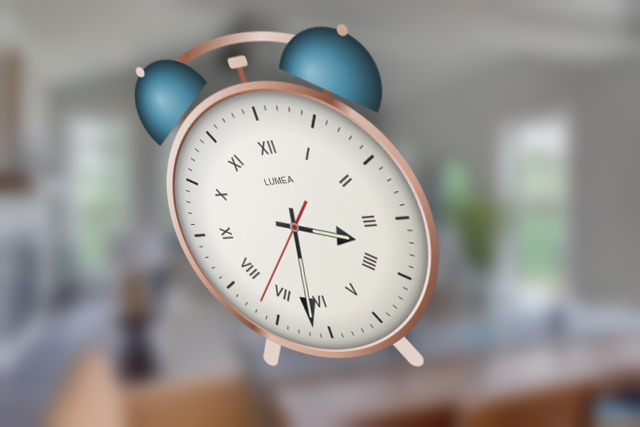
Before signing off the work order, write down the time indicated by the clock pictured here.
3:31:37
